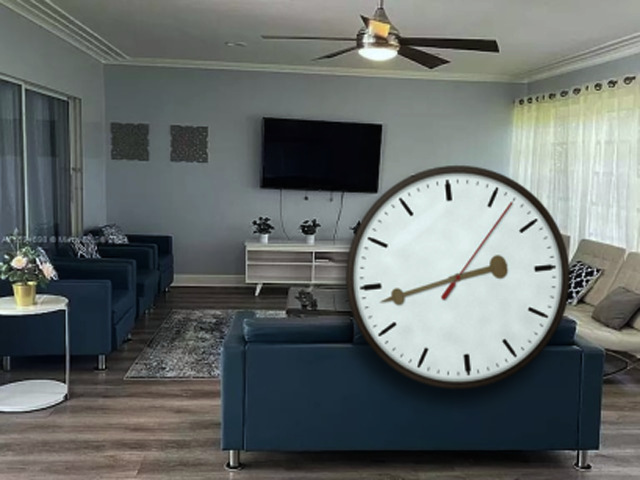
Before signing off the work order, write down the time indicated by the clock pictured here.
2:43:07
